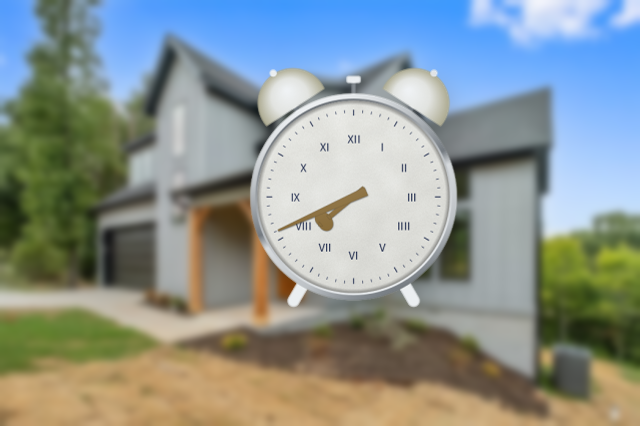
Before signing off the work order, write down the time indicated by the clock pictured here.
7:41
